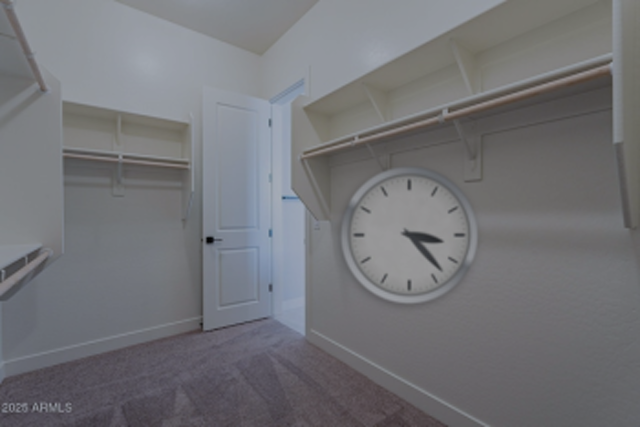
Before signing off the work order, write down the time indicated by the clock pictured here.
3:23
